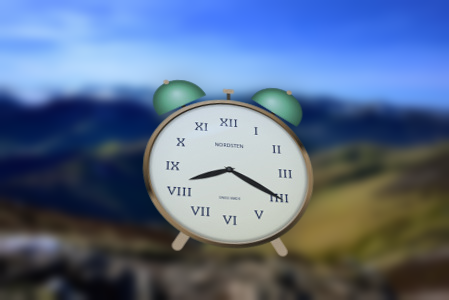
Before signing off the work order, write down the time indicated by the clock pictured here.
8:20
